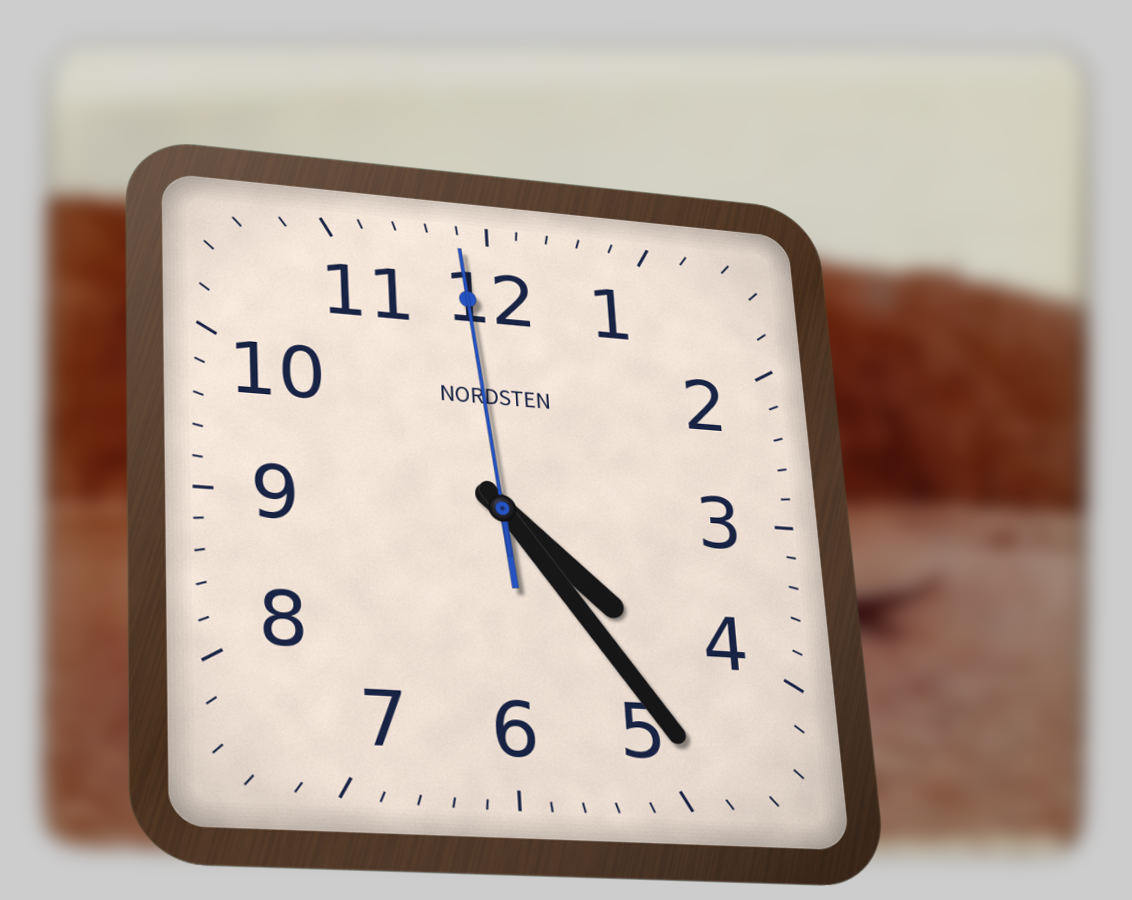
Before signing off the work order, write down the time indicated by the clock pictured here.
4:23:59
